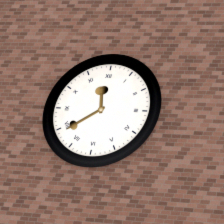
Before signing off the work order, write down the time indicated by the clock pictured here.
11:39
